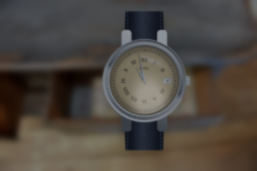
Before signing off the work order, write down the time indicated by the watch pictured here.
10:58
